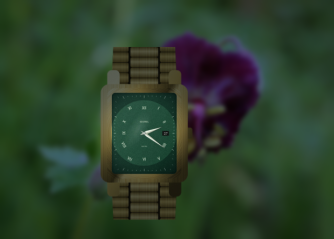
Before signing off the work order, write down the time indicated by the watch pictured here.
2:21
